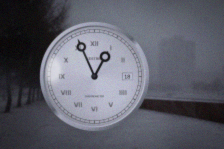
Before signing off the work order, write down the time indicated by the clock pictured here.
12:56
